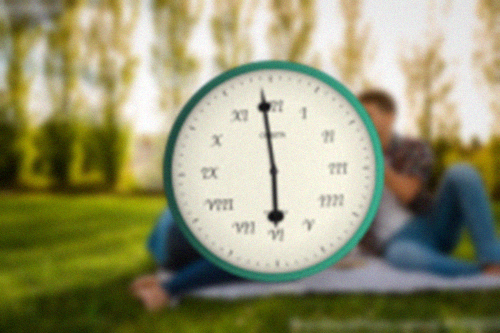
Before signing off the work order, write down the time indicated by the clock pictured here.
5:59
